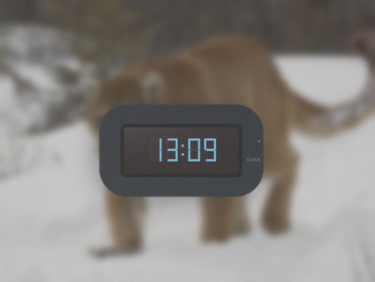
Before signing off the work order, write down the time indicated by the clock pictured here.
13:09
